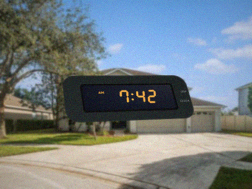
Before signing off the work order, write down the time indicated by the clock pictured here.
7:42
